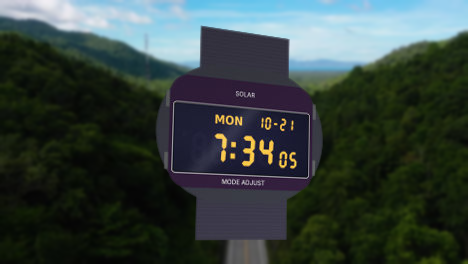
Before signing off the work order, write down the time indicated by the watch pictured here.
7:34:05
